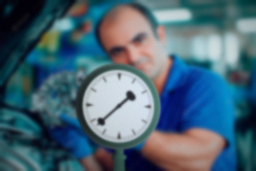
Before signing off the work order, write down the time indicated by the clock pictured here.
1:38
